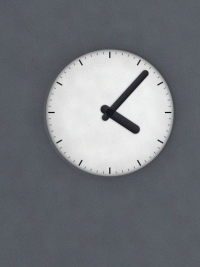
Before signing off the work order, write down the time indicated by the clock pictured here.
4:07
